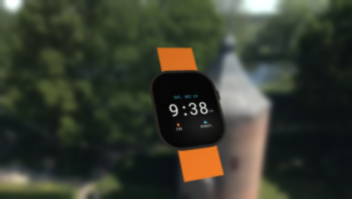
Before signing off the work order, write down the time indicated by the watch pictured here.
9:38
